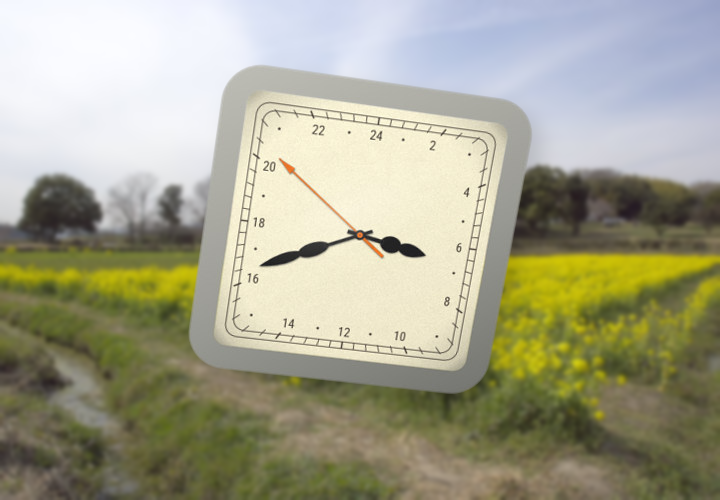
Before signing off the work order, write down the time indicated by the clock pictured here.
6:40:51
